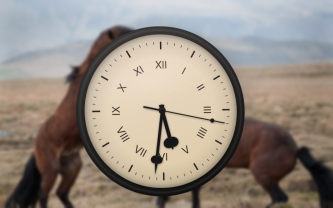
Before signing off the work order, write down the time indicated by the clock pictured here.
5:31:17
